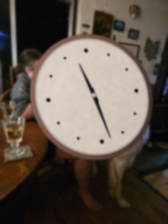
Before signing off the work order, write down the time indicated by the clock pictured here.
11:28
